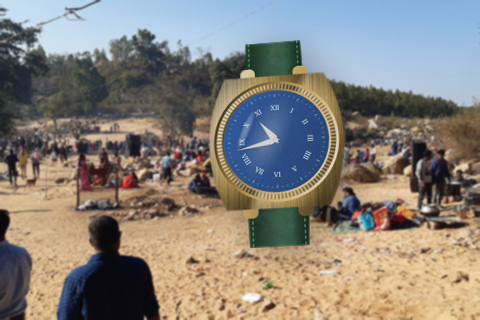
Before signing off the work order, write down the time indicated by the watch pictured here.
10:43
